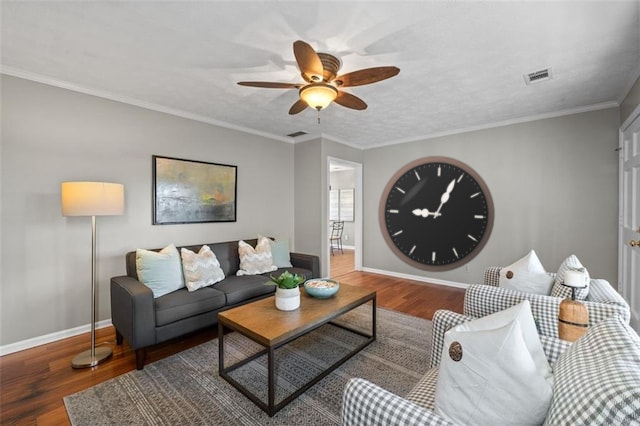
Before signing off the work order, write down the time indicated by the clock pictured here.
9:04
